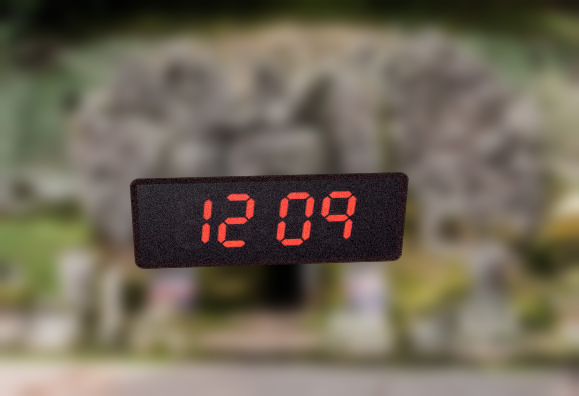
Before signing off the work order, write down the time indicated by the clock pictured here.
12:09
